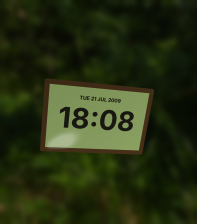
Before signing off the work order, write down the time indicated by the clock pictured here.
18:08
